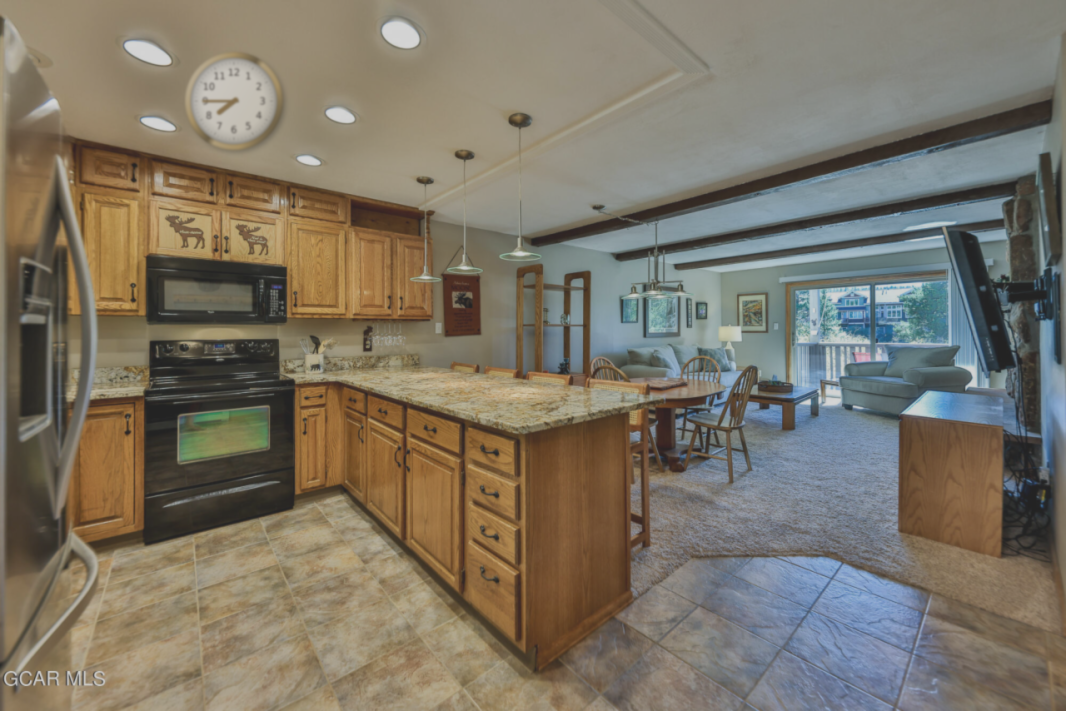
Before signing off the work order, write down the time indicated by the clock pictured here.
7:45
